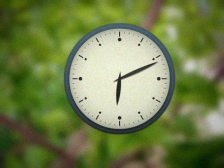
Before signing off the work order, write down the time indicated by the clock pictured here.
6:11
